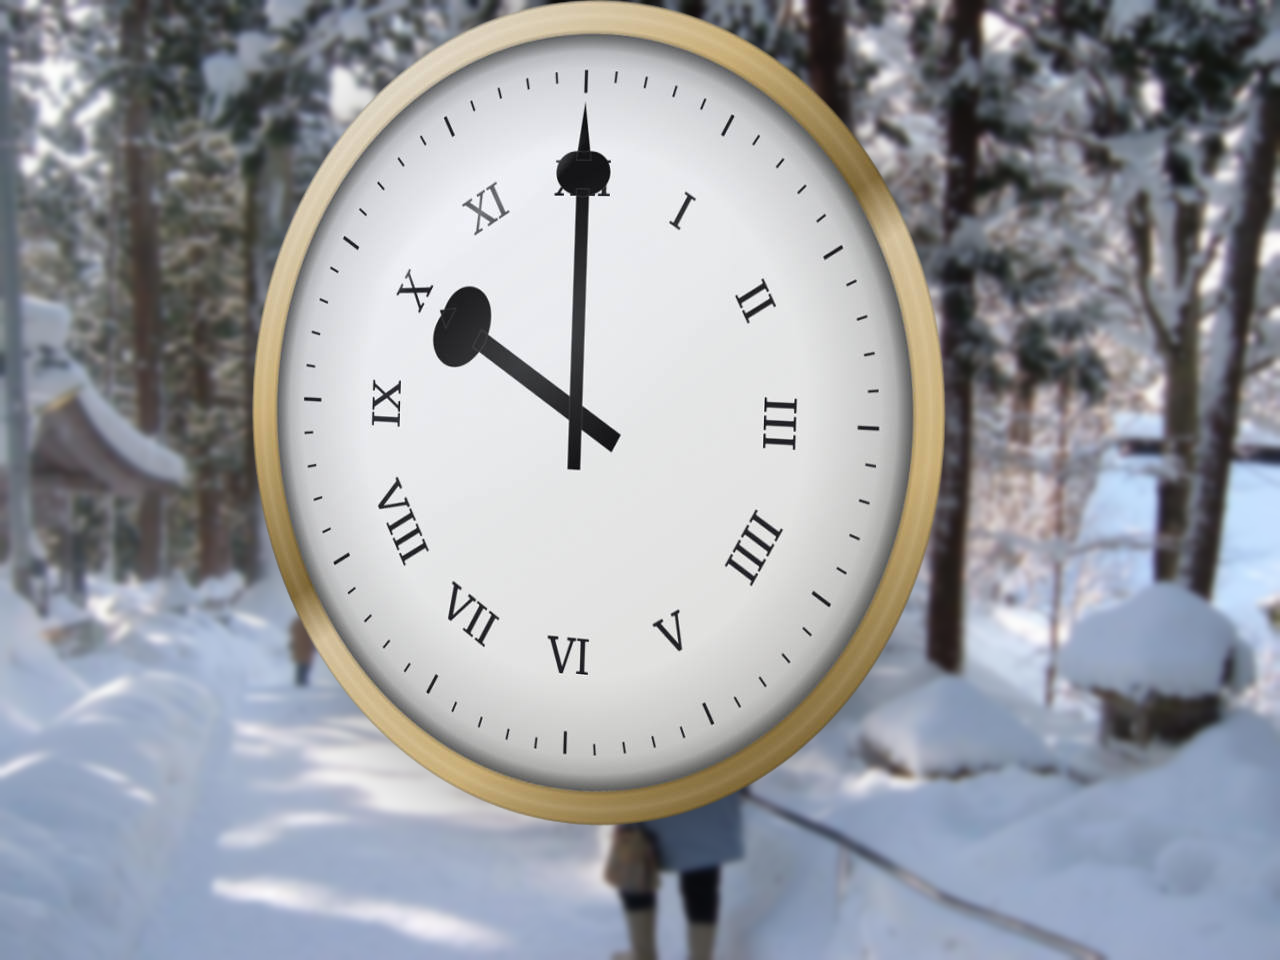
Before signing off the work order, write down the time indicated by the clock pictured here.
10:00
